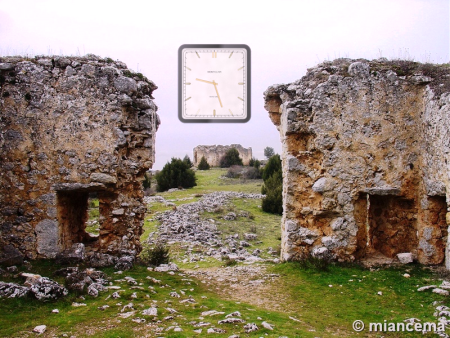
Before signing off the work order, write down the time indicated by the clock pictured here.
9:27
